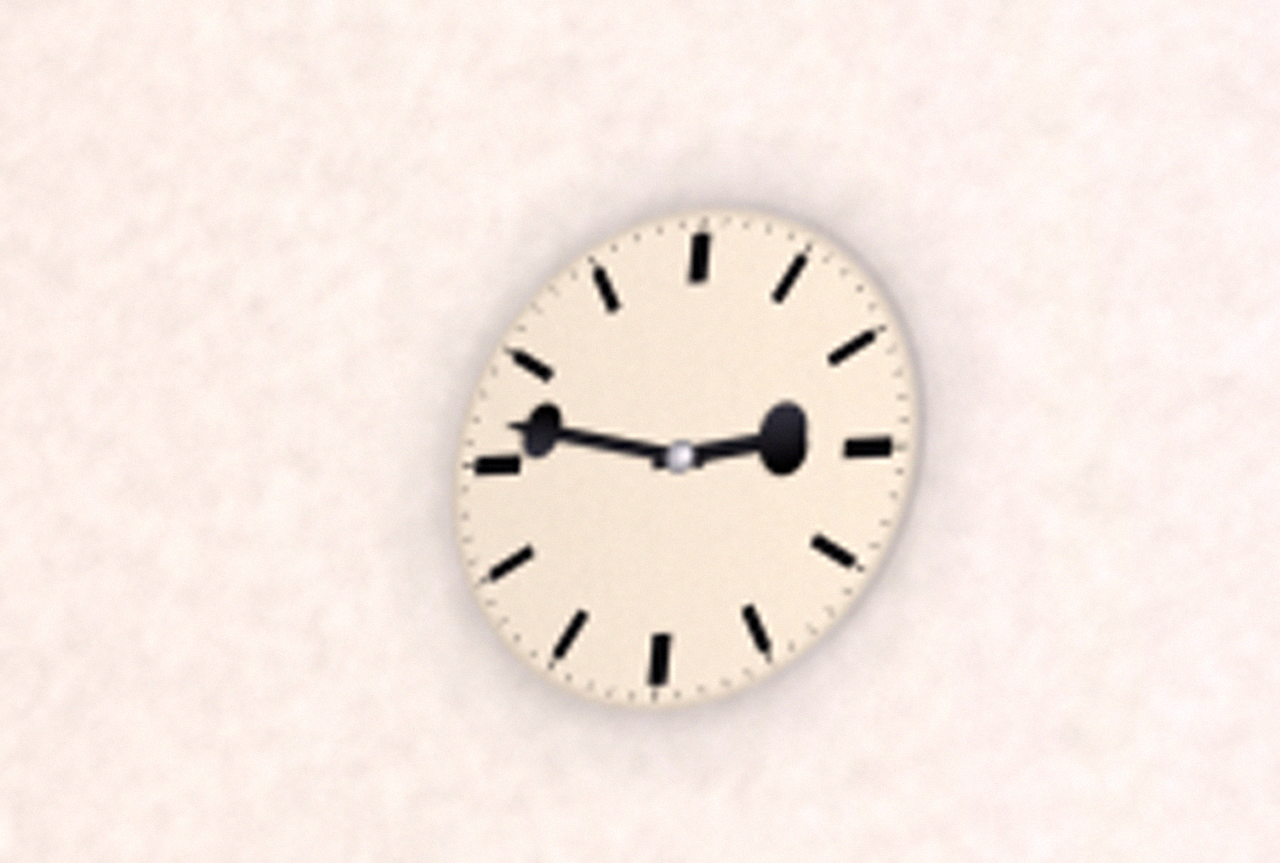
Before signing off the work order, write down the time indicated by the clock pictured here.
2:47
